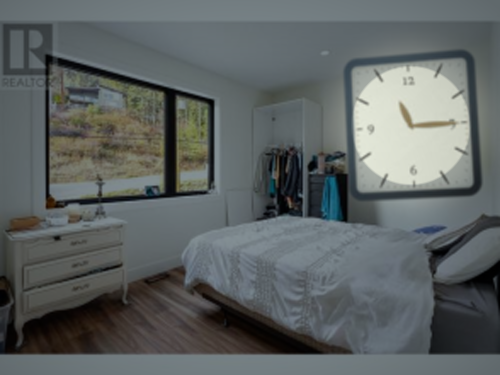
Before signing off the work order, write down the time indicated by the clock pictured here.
11:15
